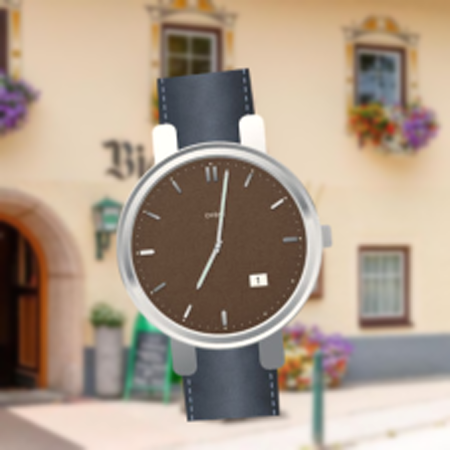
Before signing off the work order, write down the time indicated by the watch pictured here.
7:02
